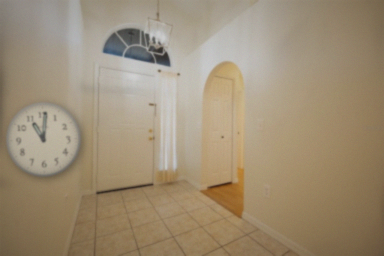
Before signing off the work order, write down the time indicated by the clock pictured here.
11:01
